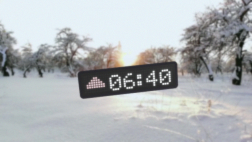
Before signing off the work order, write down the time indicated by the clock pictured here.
6:40
